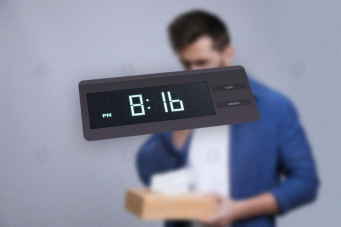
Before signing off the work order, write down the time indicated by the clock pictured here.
8:16
